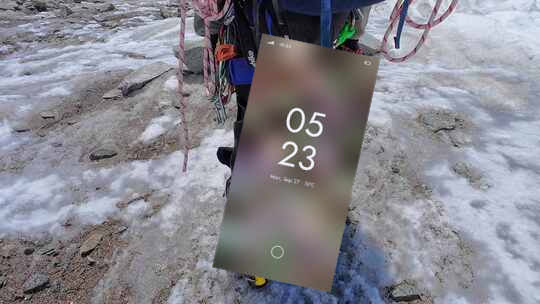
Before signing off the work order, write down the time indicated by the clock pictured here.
5:23
